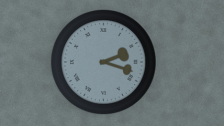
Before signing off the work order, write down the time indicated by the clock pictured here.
2:18
